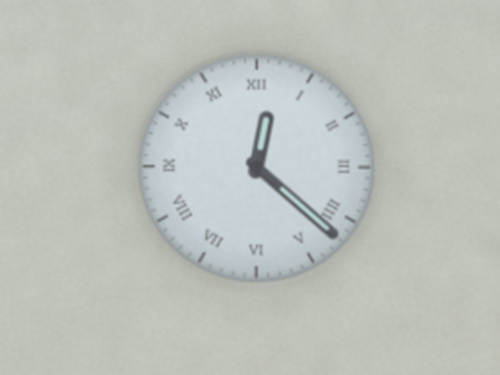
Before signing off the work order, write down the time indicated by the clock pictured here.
12:22
